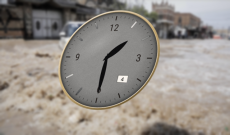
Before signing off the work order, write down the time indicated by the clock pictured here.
1:30
